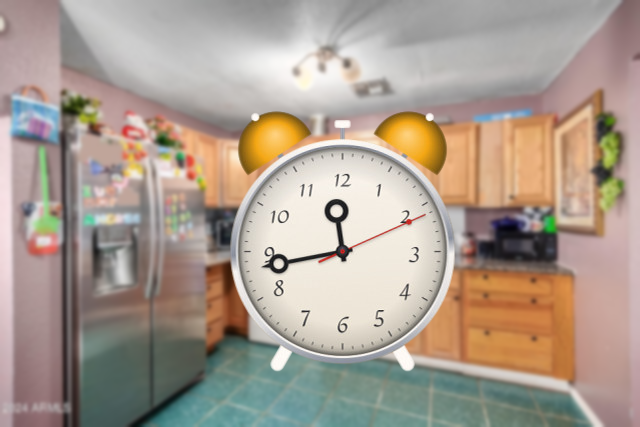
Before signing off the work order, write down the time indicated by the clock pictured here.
11:43:11
